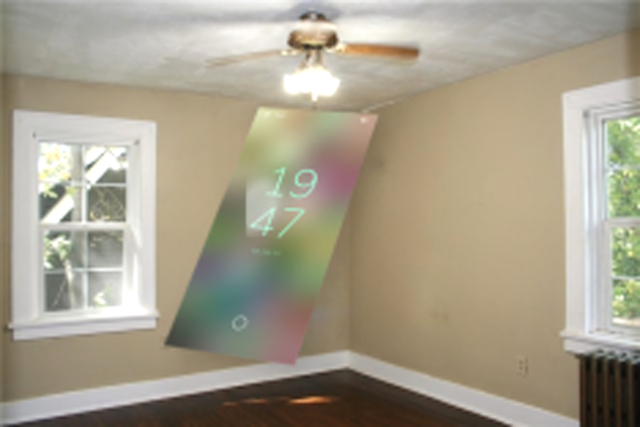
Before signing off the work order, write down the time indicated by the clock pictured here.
19:47
